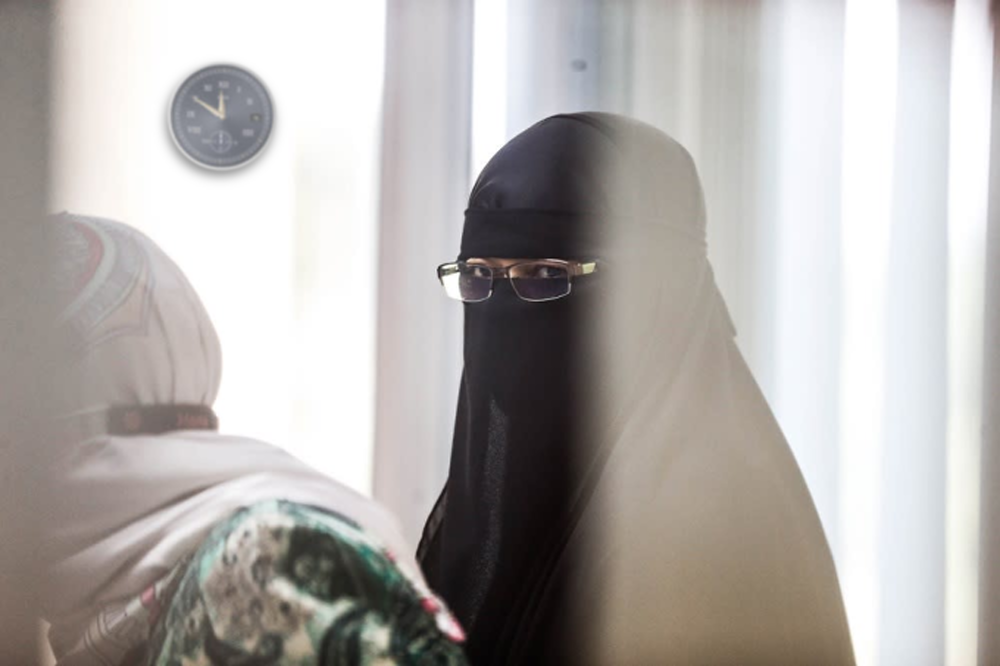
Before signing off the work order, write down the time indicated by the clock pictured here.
11:50
